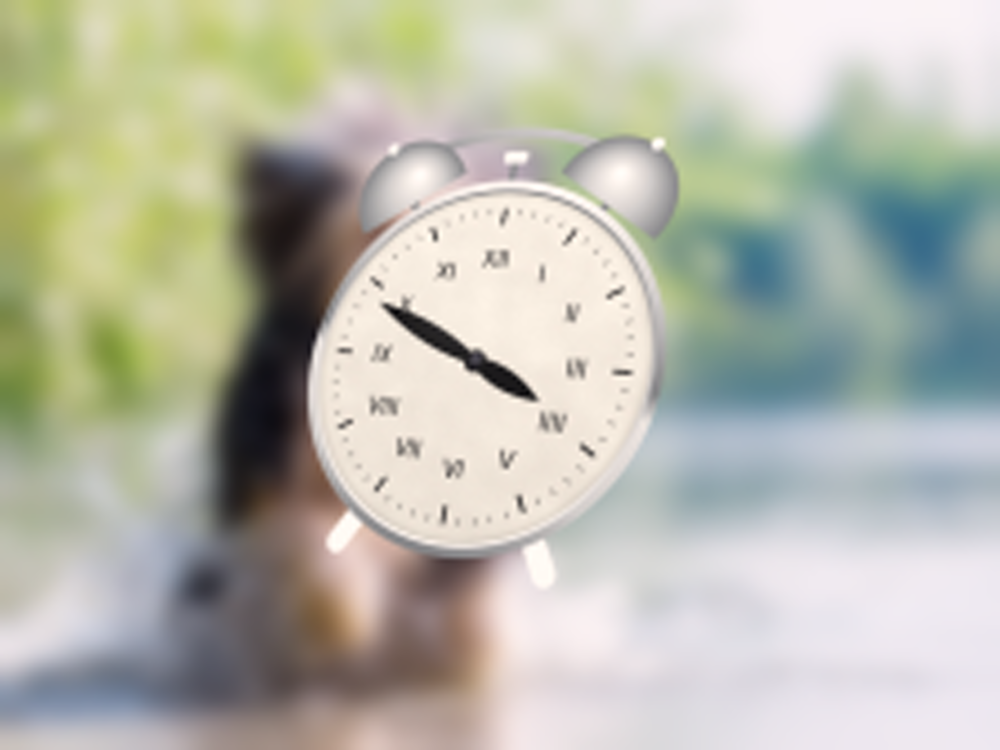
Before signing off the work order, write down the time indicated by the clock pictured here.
3:49
